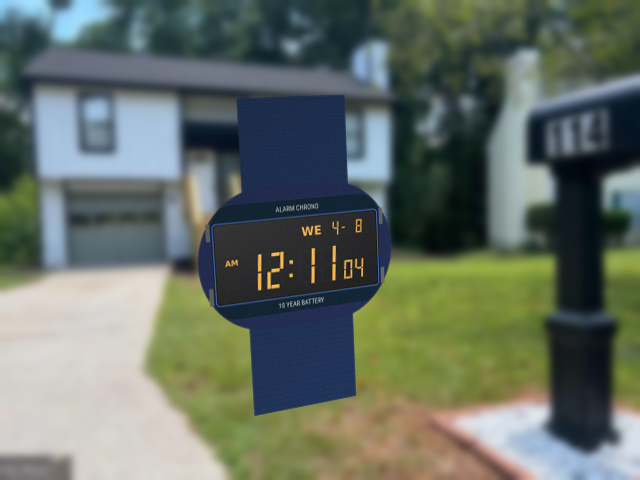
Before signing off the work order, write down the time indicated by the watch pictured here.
12:11:04
